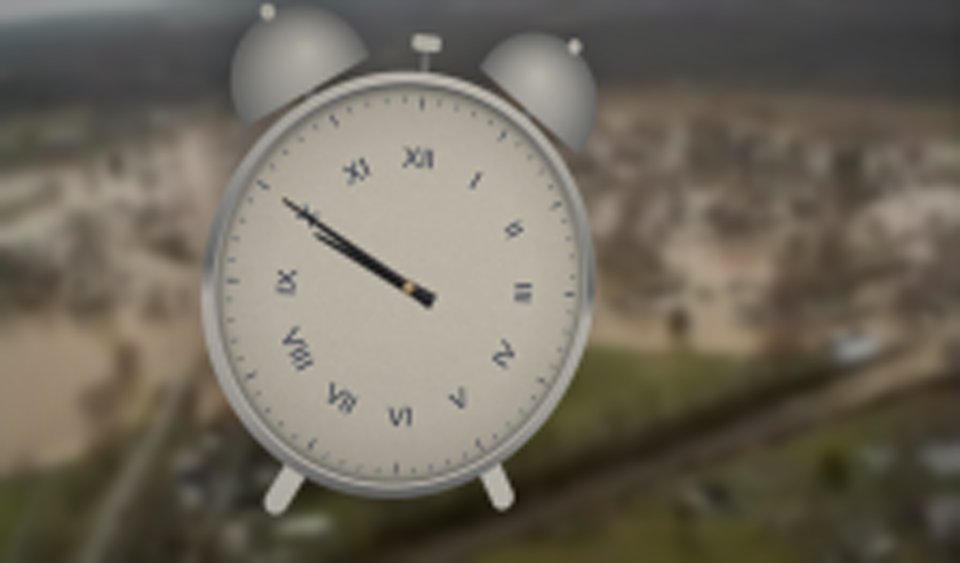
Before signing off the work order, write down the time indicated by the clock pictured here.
9:50
